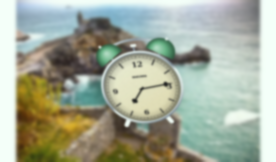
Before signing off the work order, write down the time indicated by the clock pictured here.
7:14
